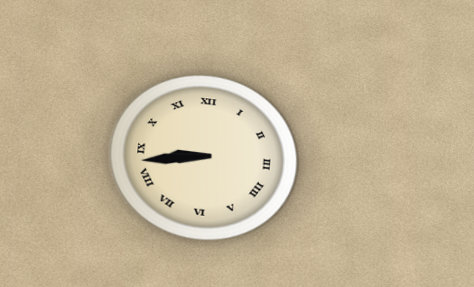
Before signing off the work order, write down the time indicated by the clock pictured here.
8:43
